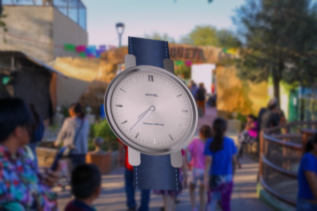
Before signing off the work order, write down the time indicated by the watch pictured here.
7:37
